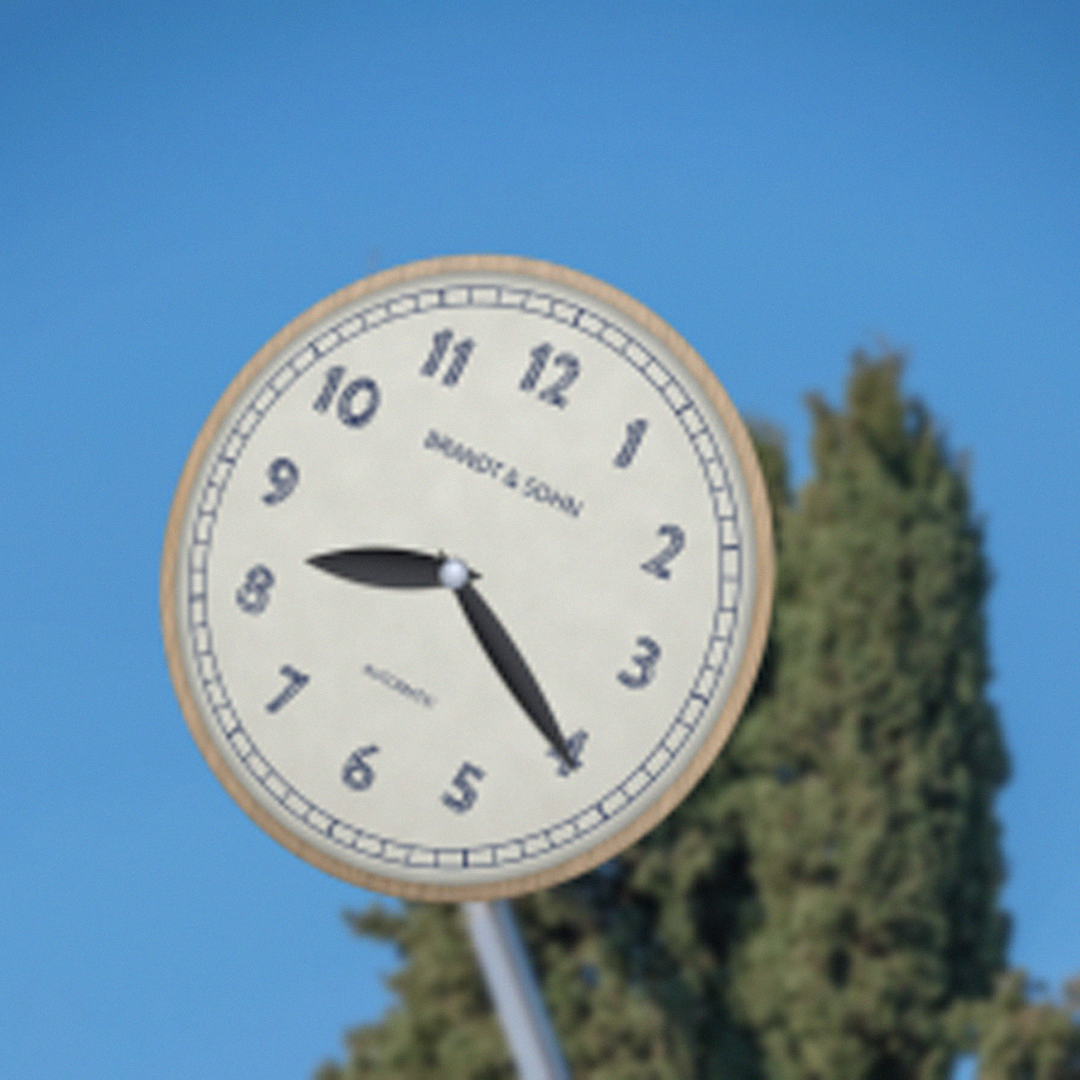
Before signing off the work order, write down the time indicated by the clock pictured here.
8:20
